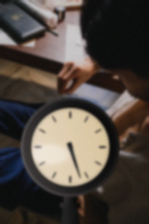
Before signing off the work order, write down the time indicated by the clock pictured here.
5:27
